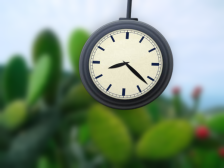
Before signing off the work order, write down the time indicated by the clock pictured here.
8:22
